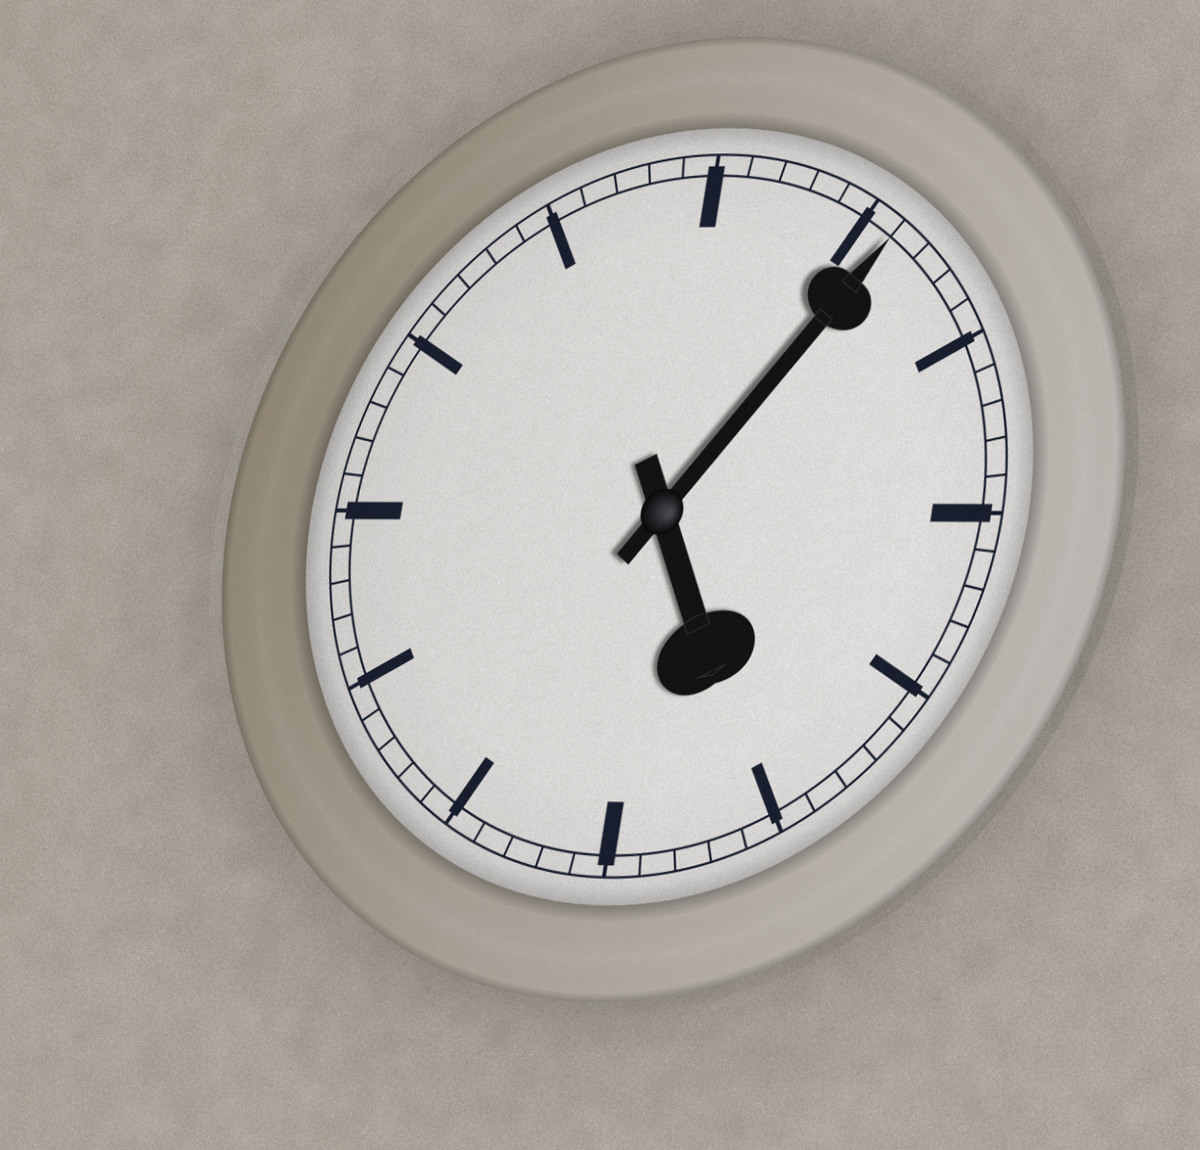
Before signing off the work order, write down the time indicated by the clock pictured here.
5:06
